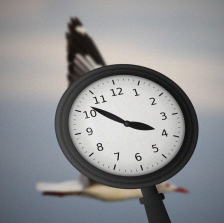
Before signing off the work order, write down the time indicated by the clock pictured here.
3:52
